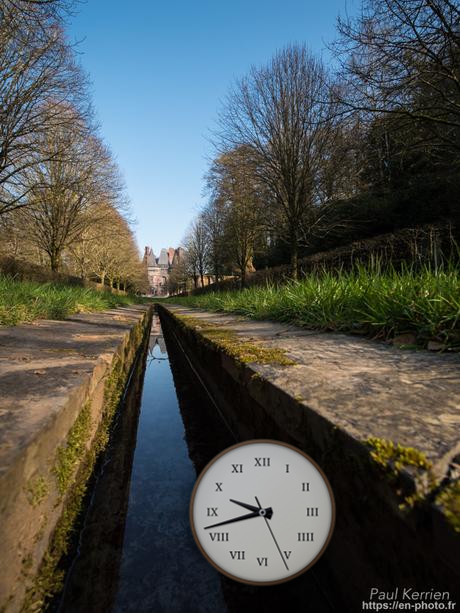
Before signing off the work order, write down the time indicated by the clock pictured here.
9:42:26
